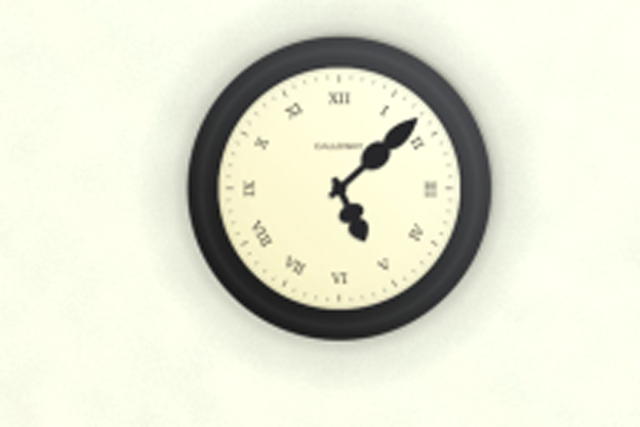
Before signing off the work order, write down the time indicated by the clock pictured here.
5:08
